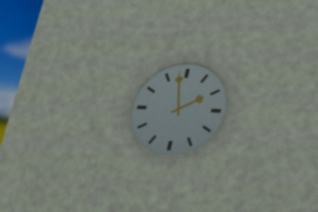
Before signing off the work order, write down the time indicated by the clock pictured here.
1:58
